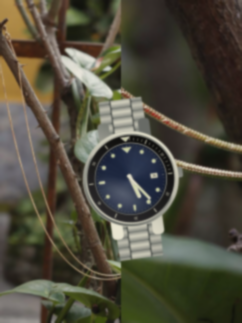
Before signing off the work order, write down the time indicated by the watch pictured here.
5:24
